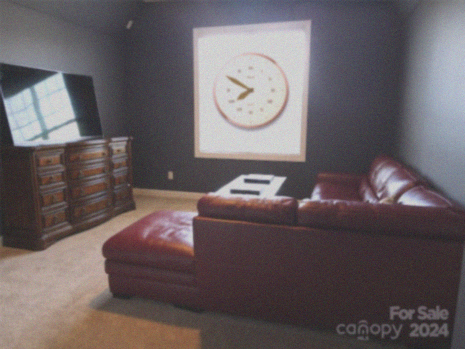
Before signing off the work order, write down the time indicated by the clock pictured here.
7:50
